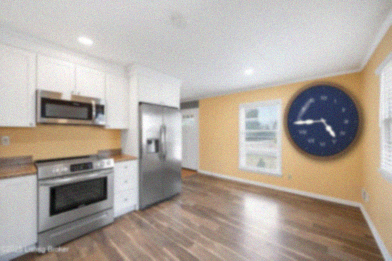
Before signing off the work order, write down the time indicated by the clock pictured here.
4:44
